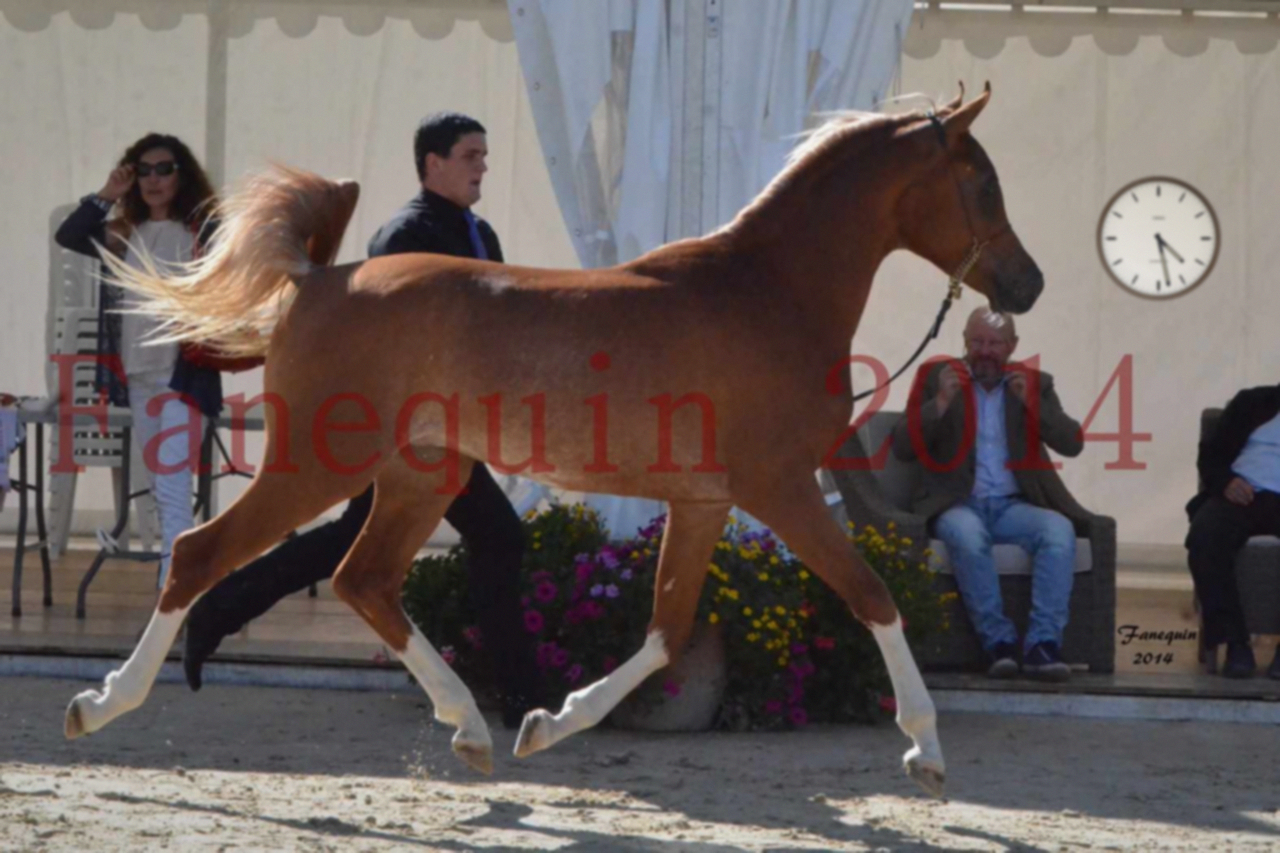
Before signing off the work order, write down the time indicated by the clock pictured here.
4:28
